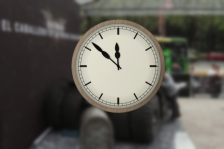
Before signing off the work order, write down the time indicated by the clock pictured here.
11:52
